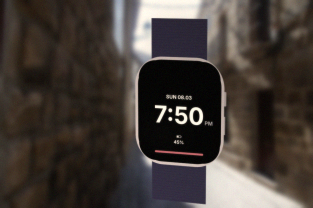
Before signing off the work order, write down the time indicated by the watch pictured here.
7:50
